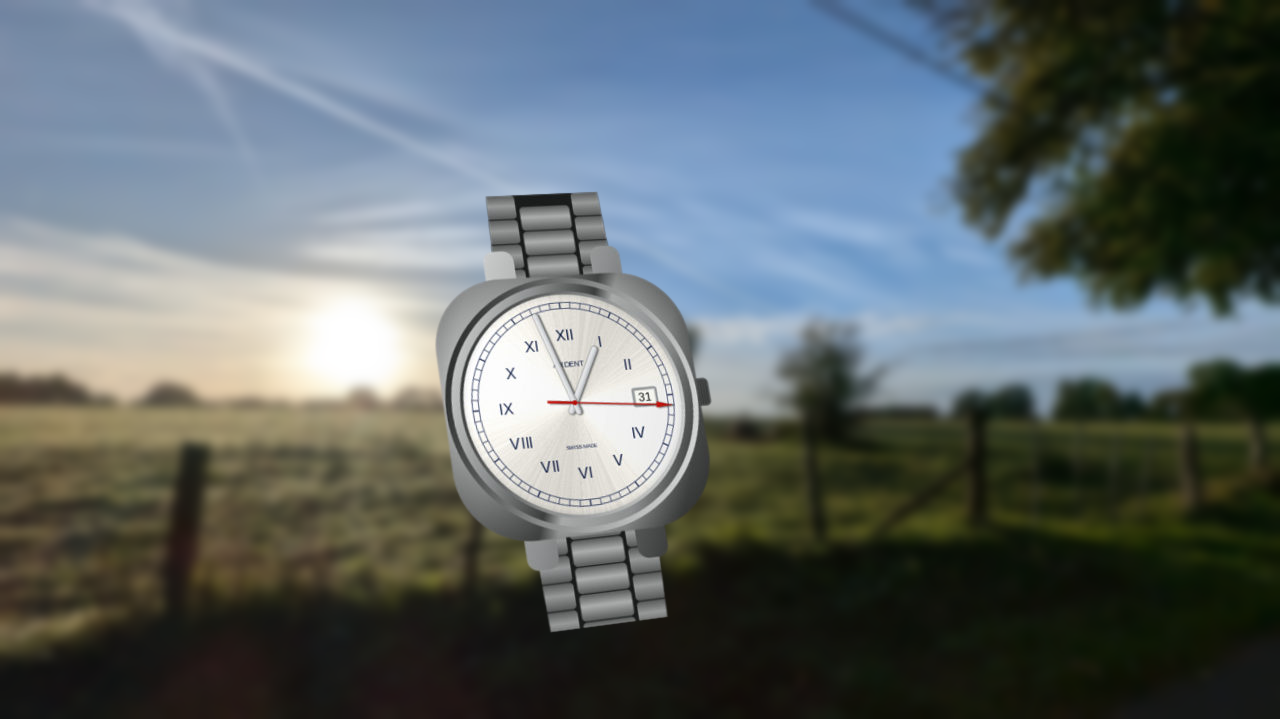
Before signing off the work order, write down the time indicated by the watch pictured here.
12:57:16
